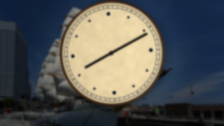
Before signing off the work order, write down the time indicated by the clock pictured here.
8:11
